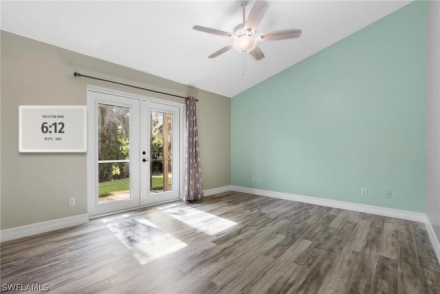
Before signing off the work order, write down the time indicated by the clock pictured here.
6:12
